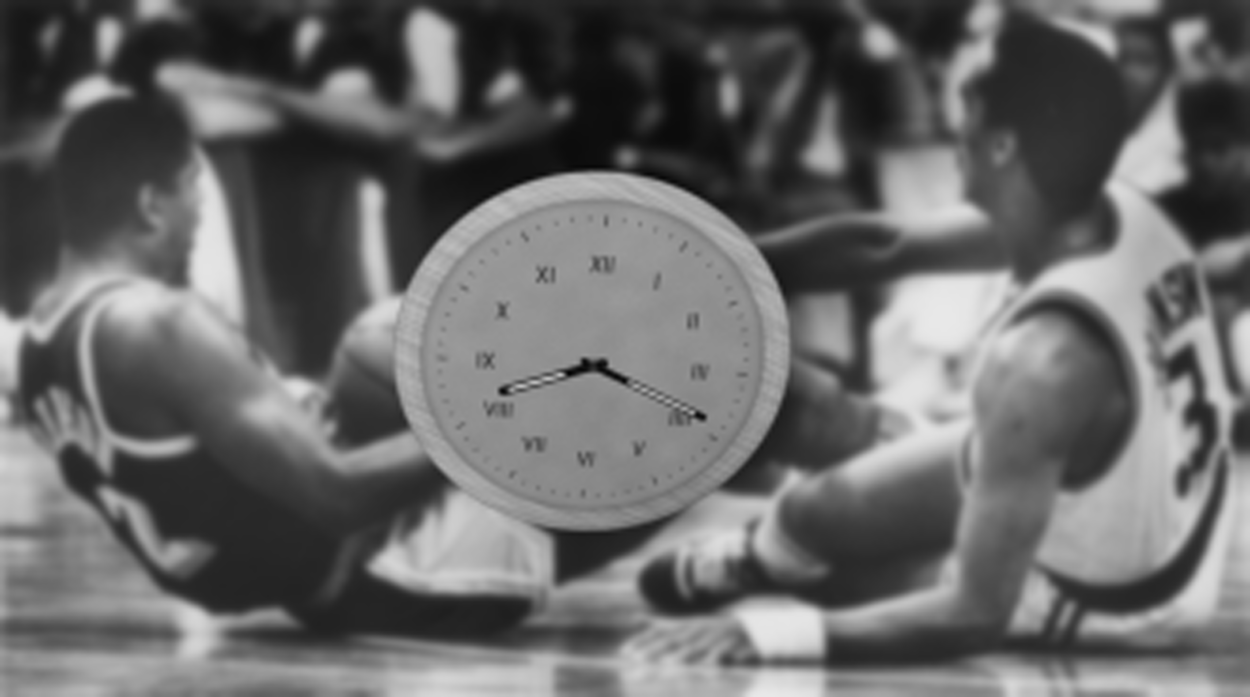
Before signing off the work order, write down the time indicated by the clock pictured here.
8:19
